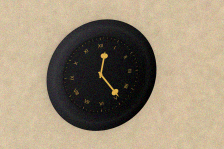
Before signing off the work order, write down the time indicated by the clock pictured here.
12:24
